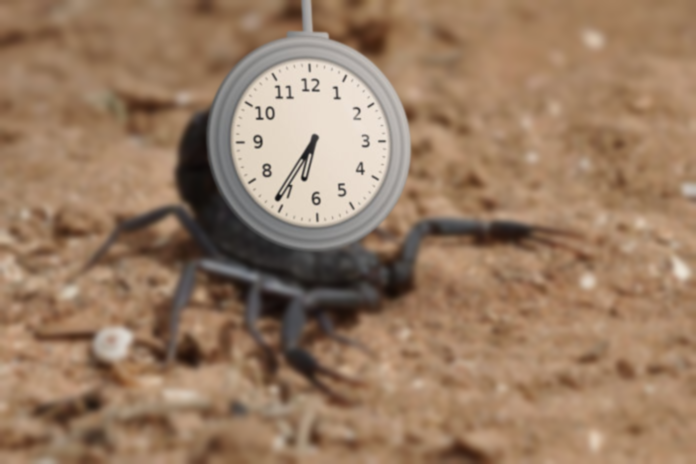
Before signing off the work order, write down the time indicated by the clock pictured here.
6:36
